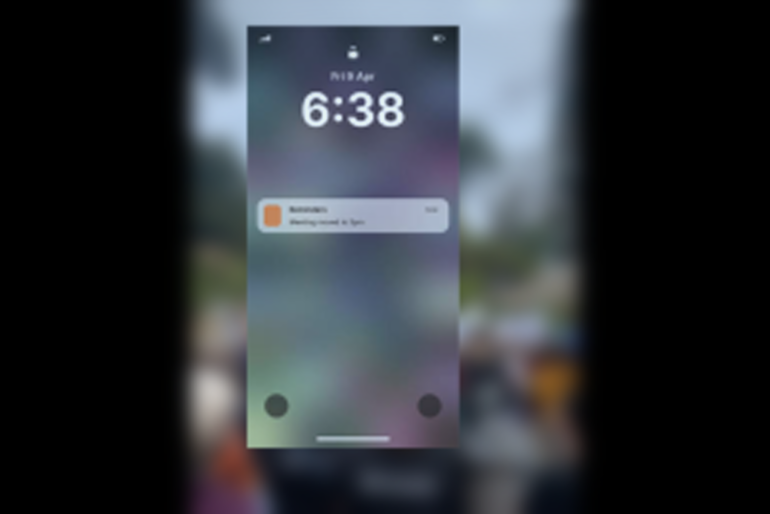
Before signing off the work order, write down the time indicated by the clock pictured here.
6:38
